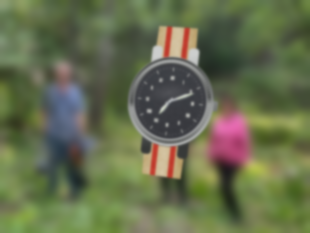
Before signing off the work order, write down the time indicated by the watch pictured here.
7:11
